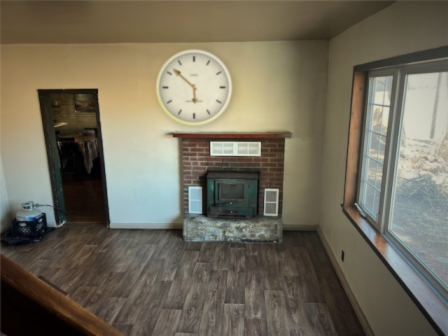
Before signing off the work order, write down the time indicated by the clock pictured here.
5:52
